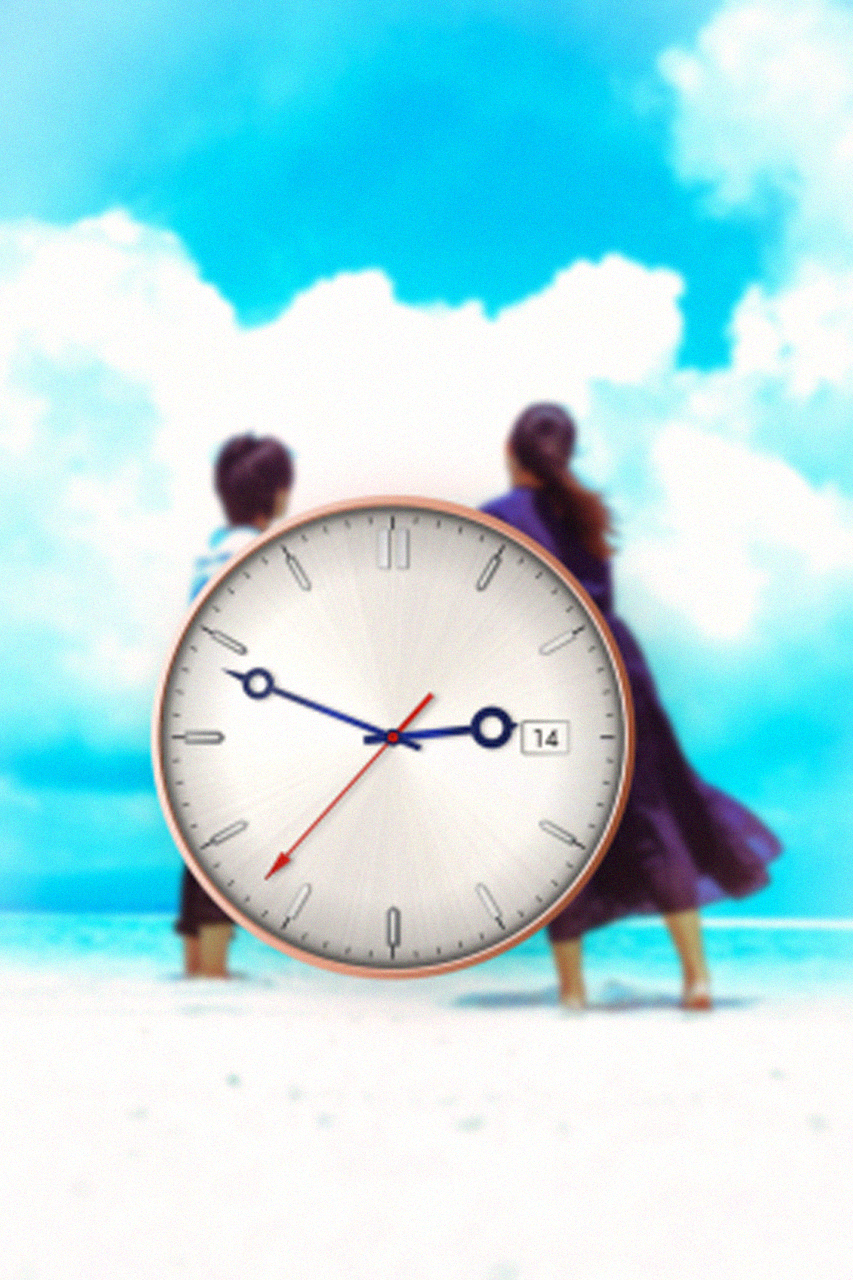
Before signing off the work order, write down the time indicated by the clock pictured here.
2:48:37
